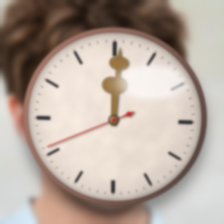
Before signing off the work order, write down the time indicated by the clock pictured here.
12:00:41
